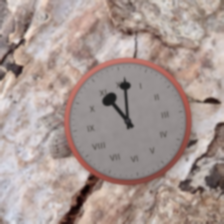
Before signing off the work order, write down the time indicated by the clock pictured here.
11:01
